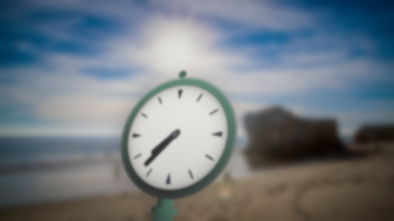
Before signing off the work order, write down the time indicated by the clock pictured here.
7:37
